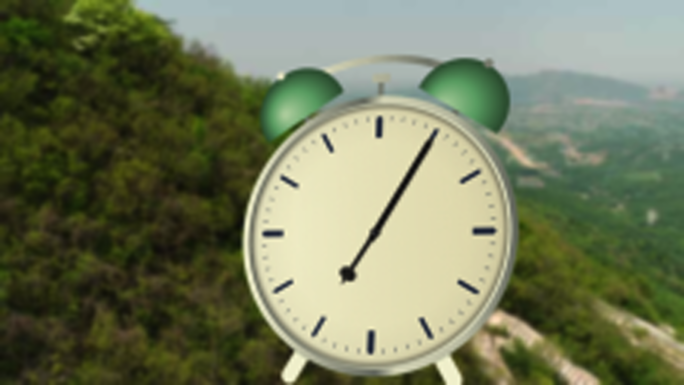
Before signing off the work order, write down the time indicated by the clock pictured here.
7:05
